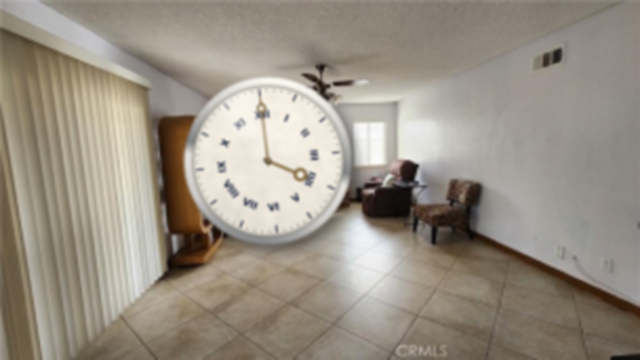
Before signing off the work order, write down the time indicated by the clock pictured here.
4:00
